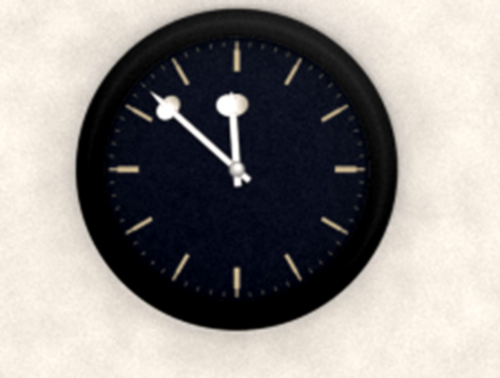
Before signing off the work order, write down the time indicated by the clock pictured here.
11:52
